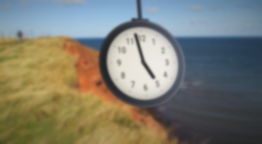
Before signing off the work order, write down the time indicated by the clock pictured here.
4:58
